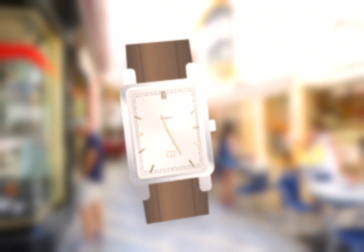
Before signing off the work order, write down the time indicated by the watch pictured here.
11:26
